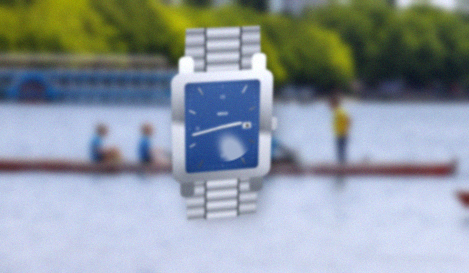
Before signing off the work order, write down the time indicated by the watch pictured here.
2:43
